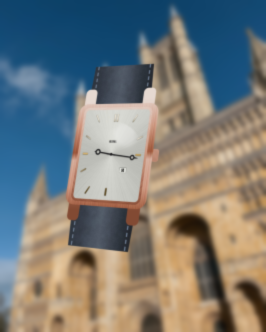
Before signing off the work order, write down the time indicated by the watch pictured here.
9:16
